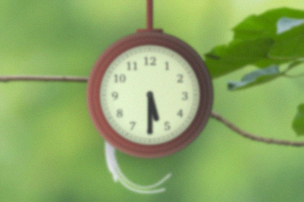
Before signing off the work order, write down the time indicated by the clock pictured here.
5:30
